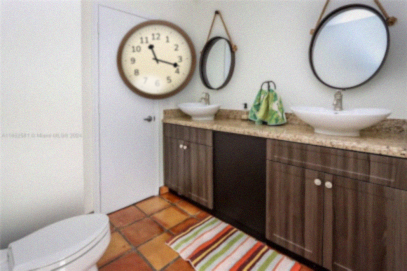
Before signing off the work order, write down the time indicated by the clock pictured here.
11:18
